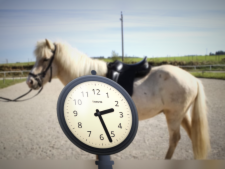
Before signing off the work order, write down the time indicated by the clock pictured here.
2:27
